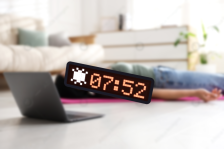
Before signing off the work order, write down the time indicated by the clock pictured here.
7:52
